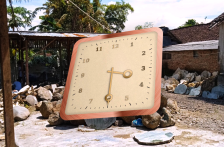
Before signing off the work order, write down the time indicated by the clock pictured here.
3:30
